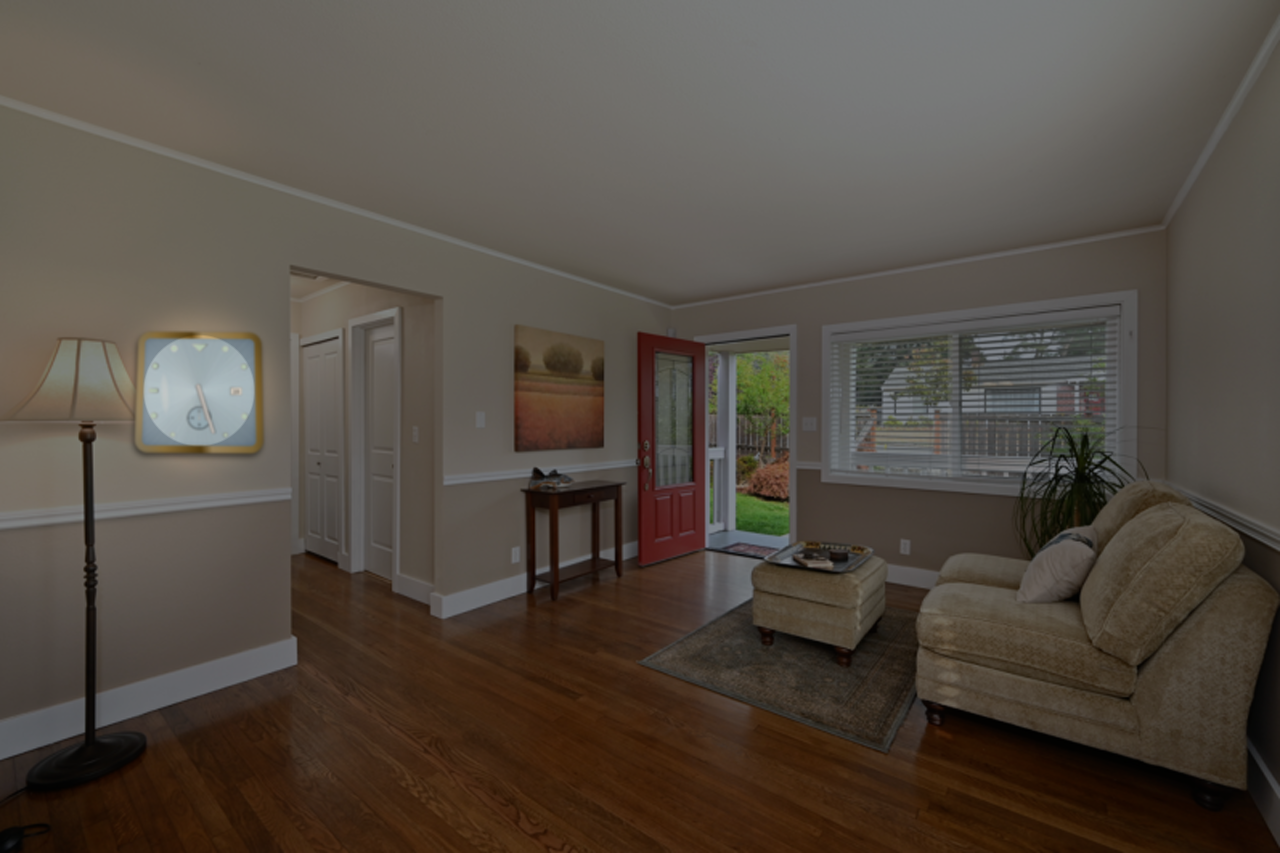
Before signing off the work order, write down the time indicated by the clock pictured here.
5:27
